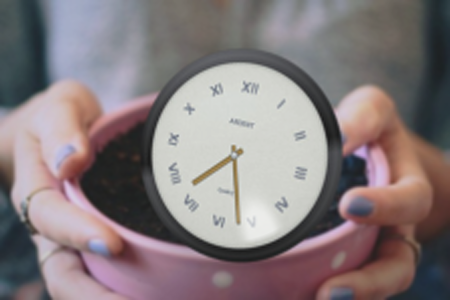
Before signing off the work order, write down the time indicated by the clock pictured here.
7:27
